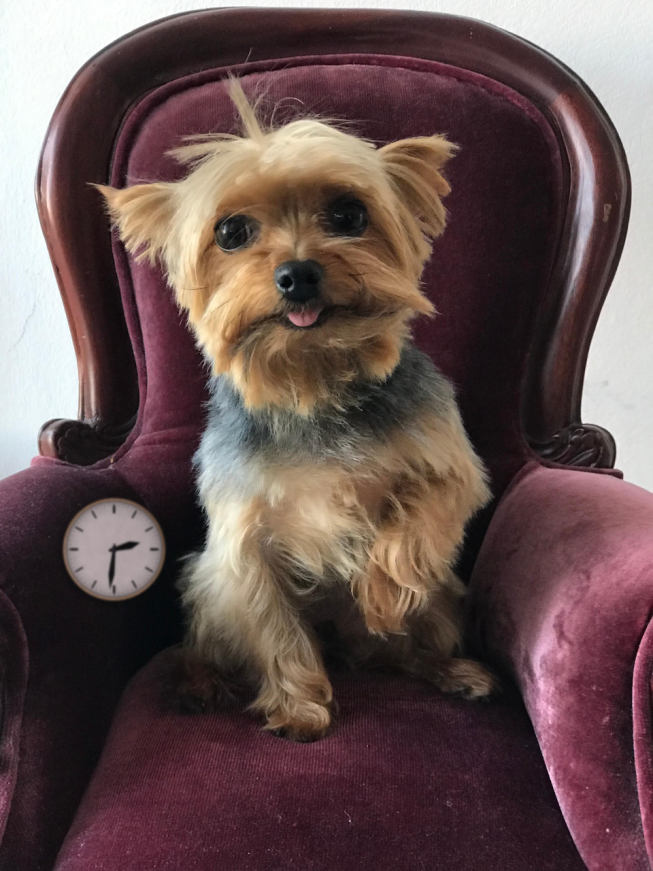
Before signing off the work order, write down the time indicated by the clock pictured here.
2:31
